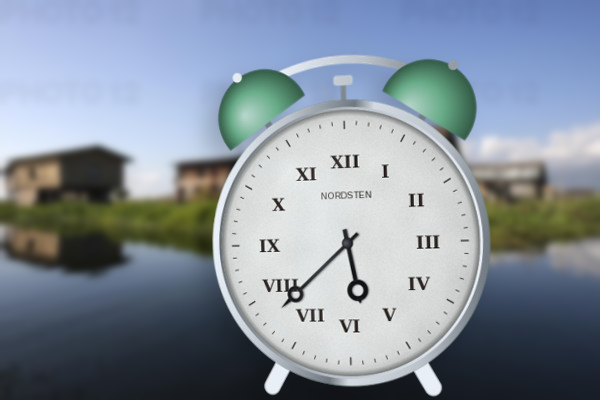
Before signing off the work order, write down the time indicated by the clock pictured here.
5:38
